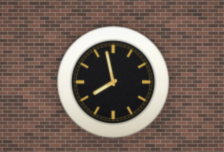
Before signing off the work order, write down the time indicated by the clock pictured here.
7:58
